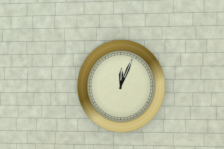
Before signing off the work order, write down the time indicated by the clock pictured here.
12:04
